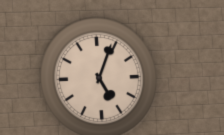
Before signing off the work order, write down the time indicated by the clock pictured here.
5:04
